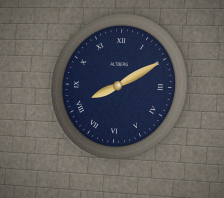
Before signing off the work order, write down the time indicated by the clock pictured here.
8:10
